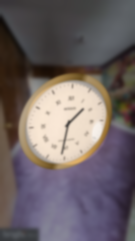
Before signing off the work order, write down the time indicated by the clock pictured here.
1:31
